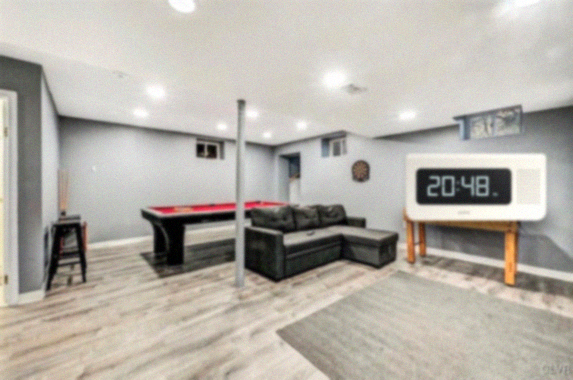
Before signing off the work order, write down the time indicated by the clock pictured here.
20:48
